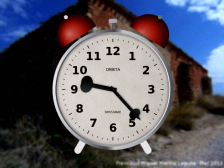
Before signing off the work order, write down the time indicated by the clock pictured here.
9:23
